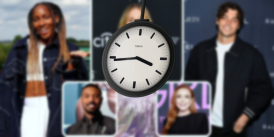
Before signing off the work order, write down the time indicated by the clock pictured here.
3:44
